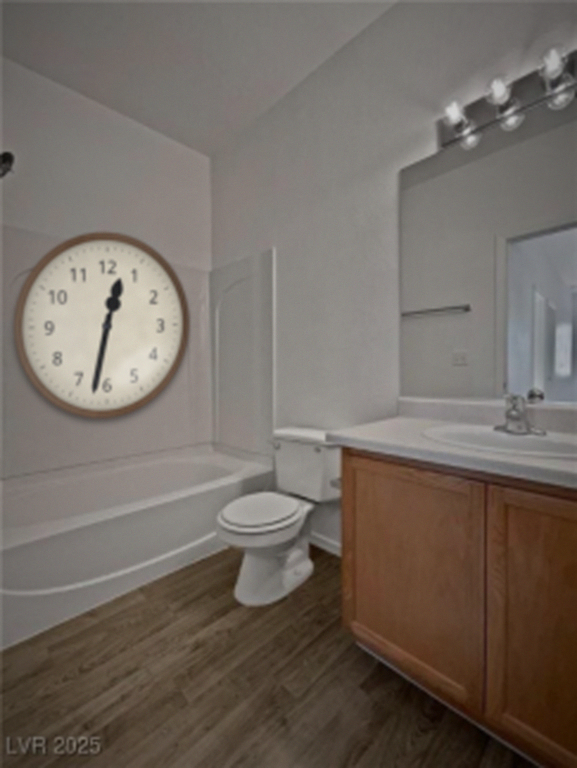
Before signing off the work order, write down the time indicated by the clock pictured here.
12:32
